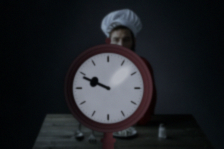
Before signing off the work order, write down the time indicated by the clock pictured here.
9:49
